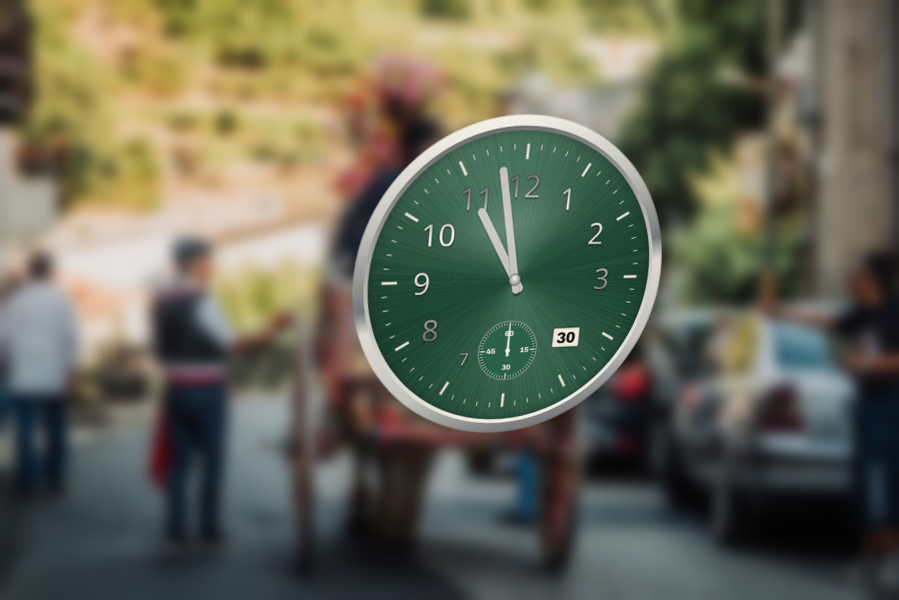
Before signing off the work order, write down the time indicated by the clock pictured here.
10:58
